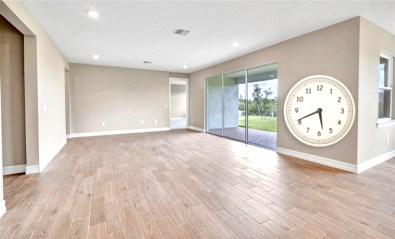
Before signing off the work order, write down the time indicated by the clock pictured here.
5:41
